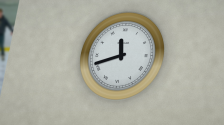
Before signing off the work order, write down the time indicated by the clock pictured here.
11:42
